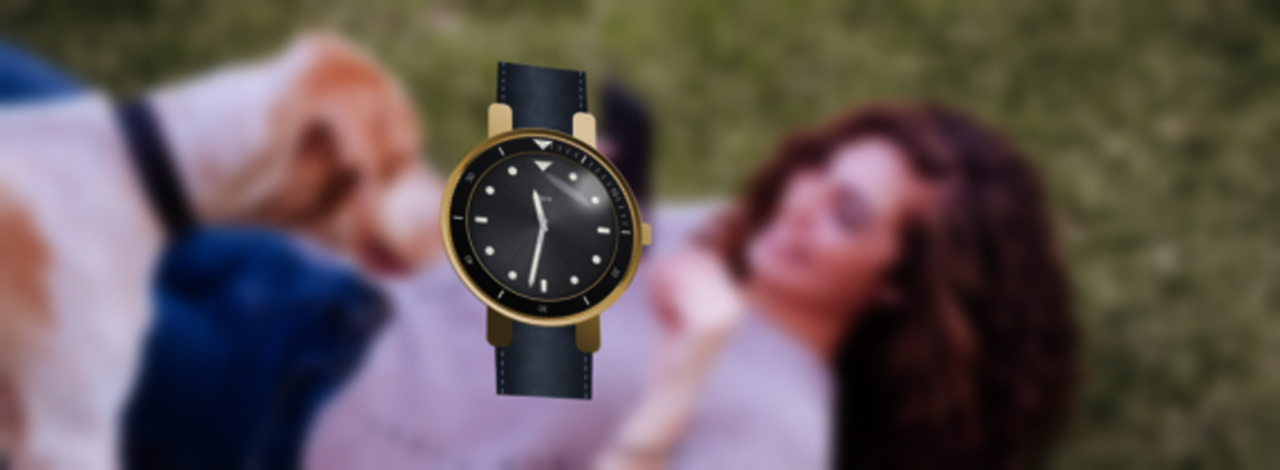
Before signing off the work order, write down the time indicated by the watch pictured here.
11:32
